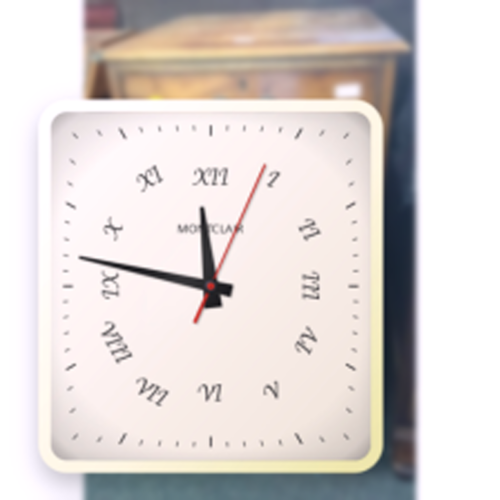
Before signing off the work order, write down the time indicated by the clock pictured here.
11:47:04
